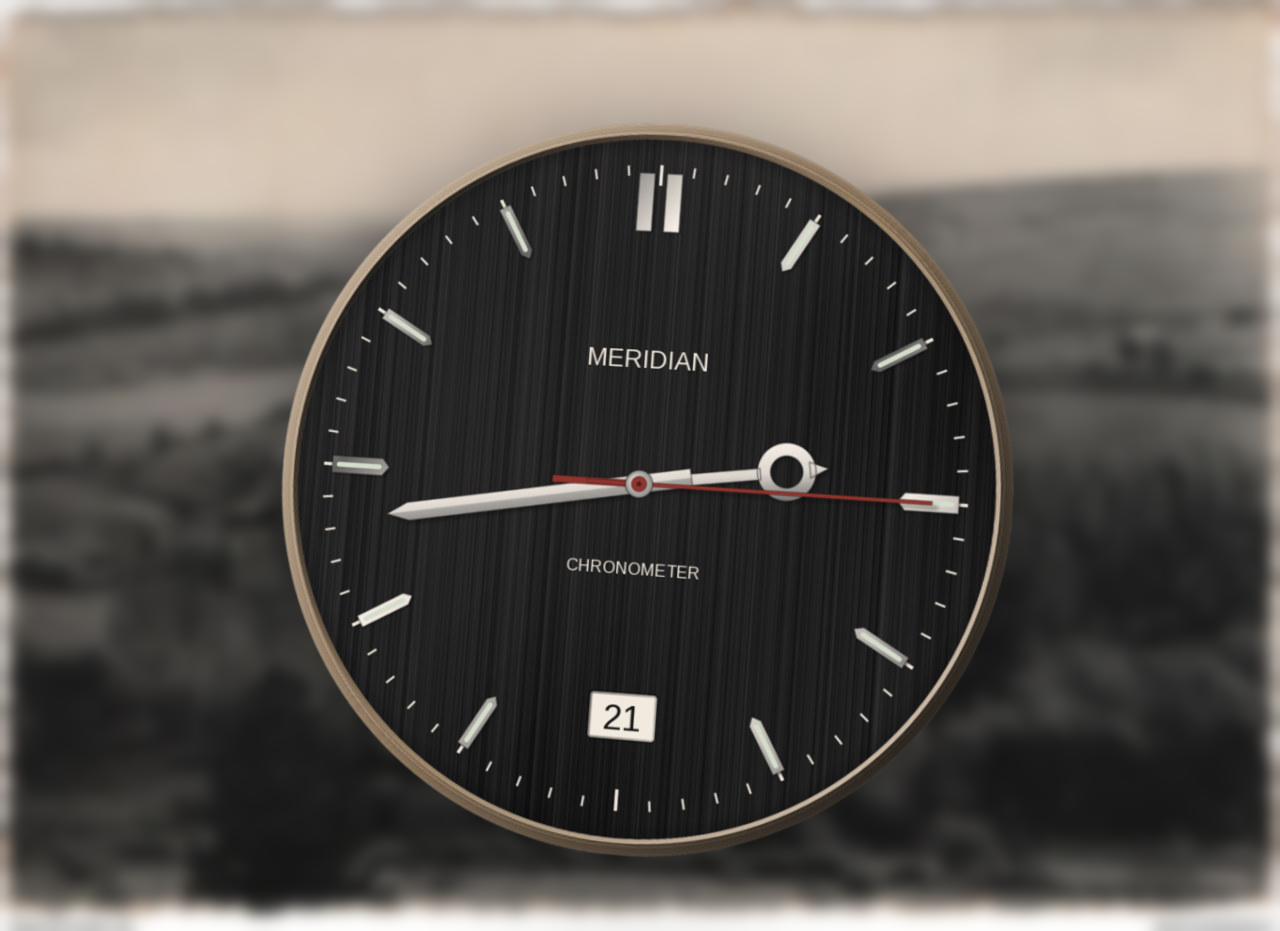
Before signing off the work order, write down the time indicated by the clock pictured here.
2:43:15
